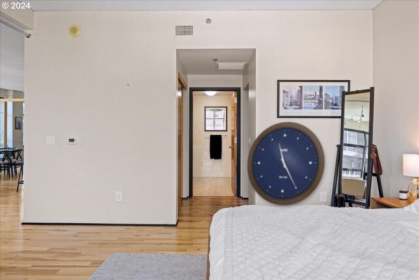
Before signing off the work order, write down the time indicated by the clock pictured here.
11:25
